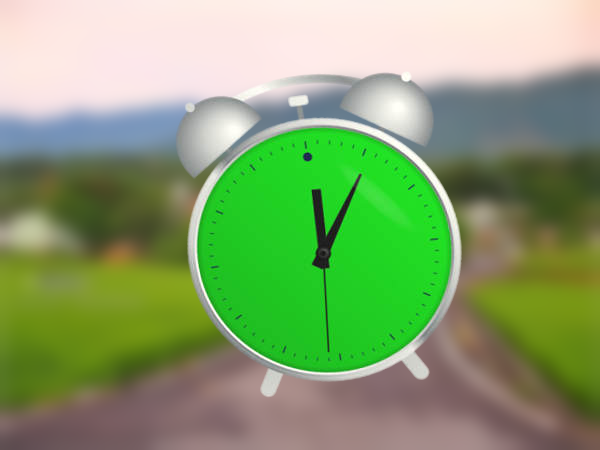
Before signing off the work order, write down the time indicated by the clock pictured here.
12:05:31
